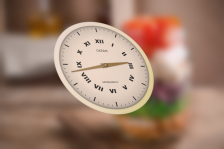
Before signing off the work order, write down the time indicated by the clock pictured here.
2:43
